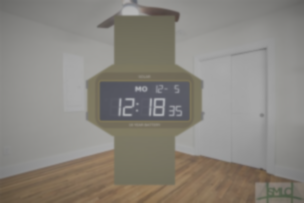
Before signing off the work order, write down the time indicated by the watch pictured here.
12:18
